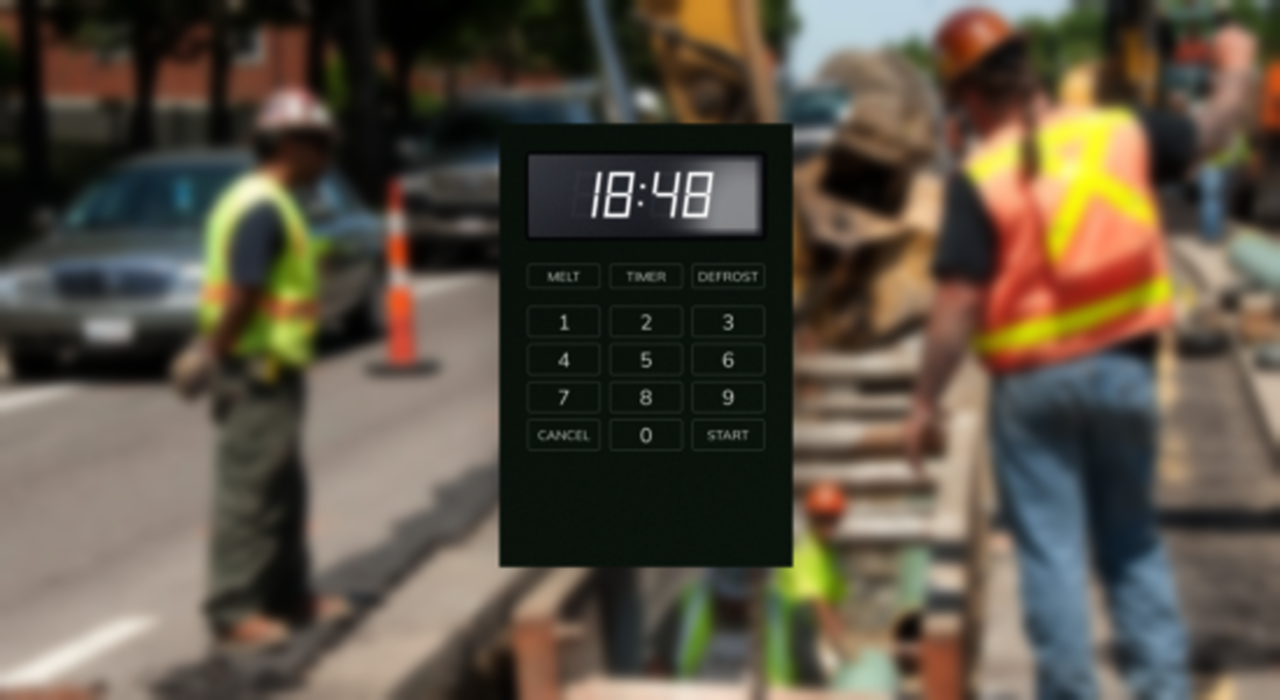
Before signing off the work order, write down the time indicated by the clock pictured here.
18:48
